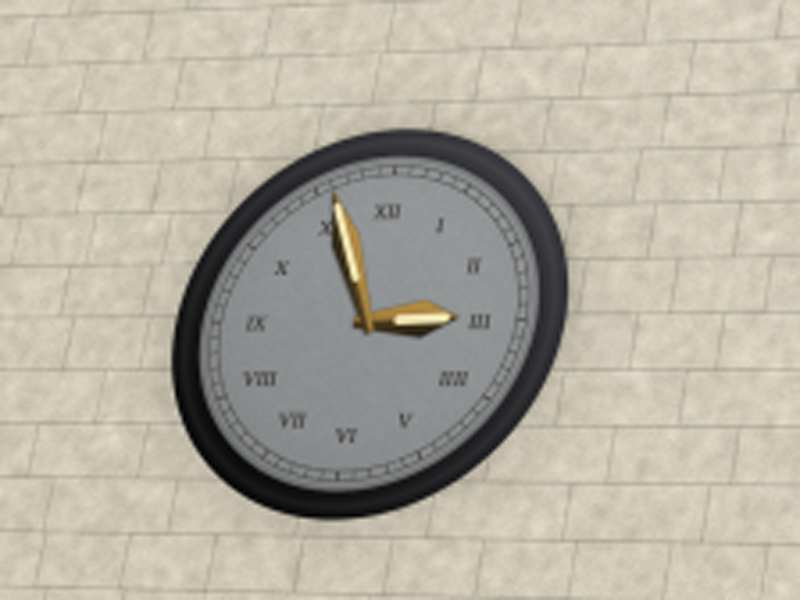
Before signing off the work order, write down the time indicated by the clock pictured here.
2:56
